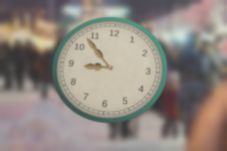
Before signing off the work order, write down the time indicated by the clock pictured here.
8:53
